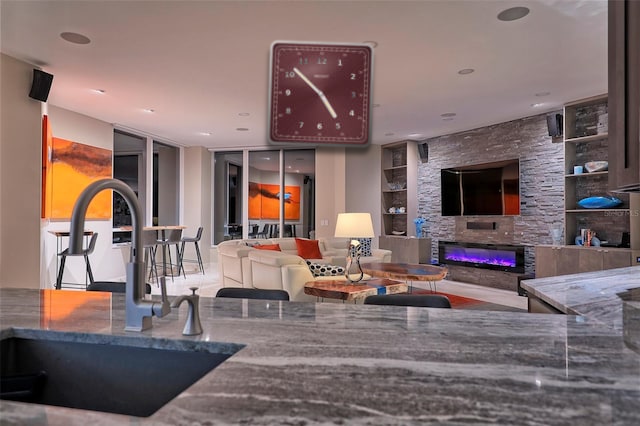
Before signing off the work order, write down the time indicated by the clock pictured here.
4:52
